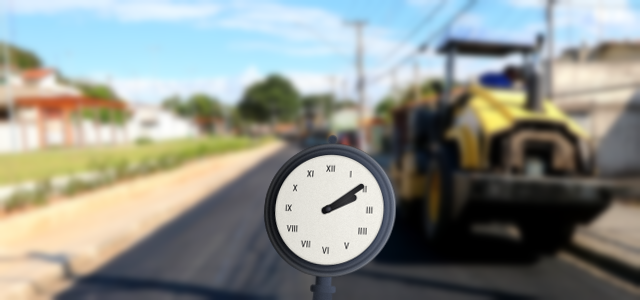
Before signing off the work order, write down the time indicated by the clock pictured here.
2:09
